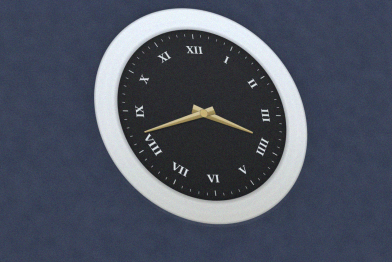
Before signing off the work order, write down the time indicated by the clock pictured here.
3:42
